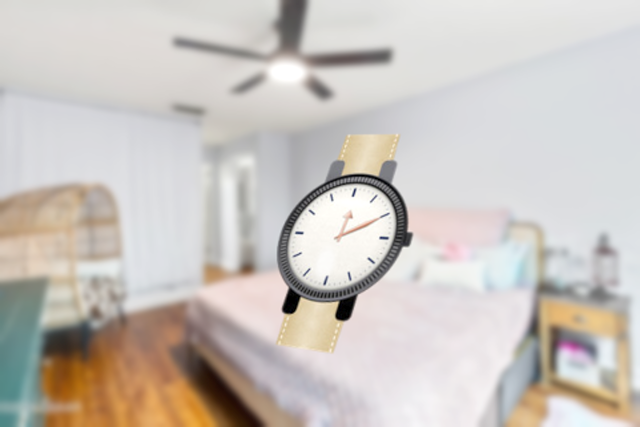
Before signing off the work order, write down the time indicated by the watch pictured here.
12:10
